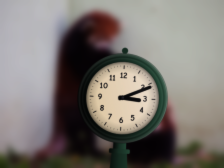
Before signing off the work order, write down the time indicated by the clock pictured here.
3:11
